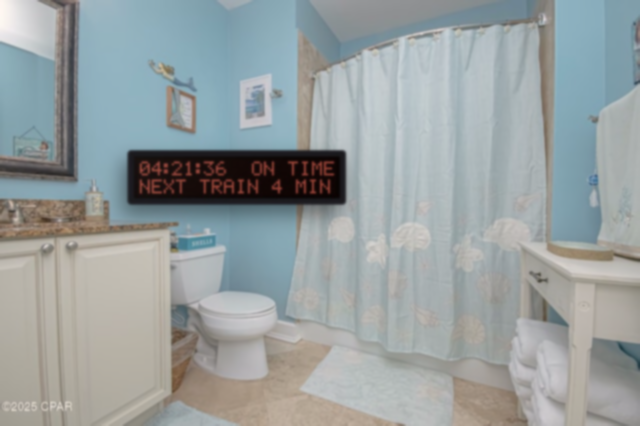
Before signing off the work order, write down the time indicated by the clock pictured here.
4:21:36
